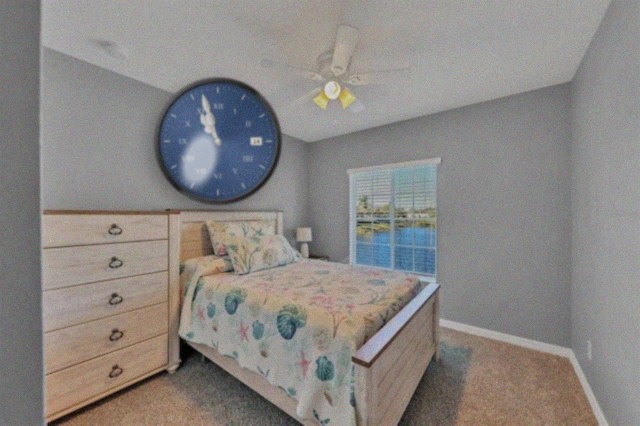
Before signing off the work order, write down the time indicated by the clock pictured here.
10:57
